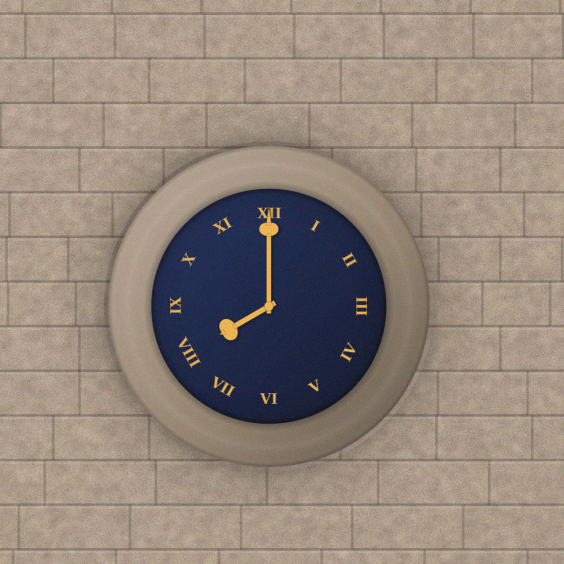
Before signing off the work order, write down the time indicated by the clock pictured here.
8:00
